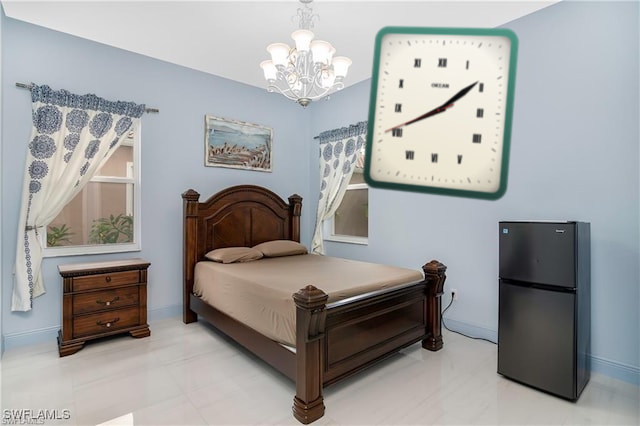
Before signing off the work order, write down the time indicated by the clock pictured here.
8:08:41
